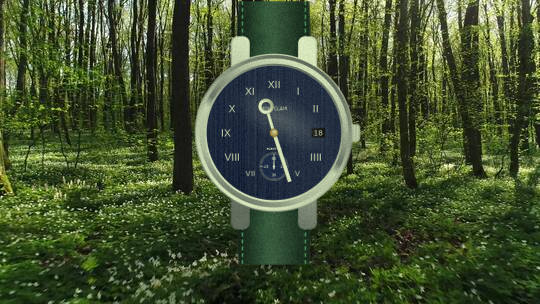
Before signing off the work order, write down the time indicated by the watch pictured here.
11:27
